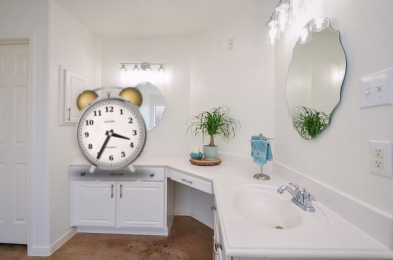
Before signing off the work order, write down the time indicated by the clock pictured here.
3:35
